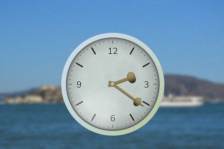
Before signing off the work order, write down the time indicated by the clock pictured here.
2:21
